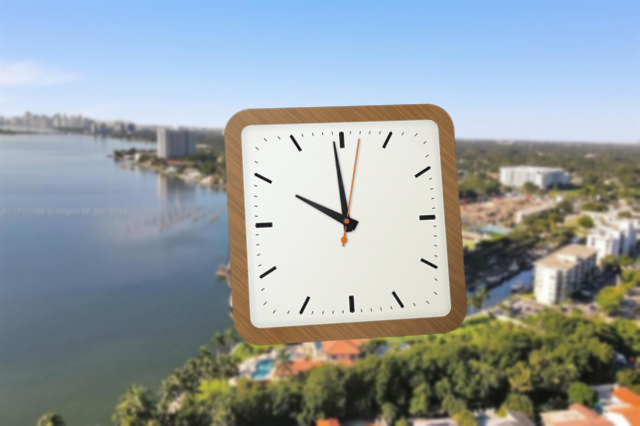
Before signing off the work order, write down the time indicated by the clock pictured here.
9:59:02
